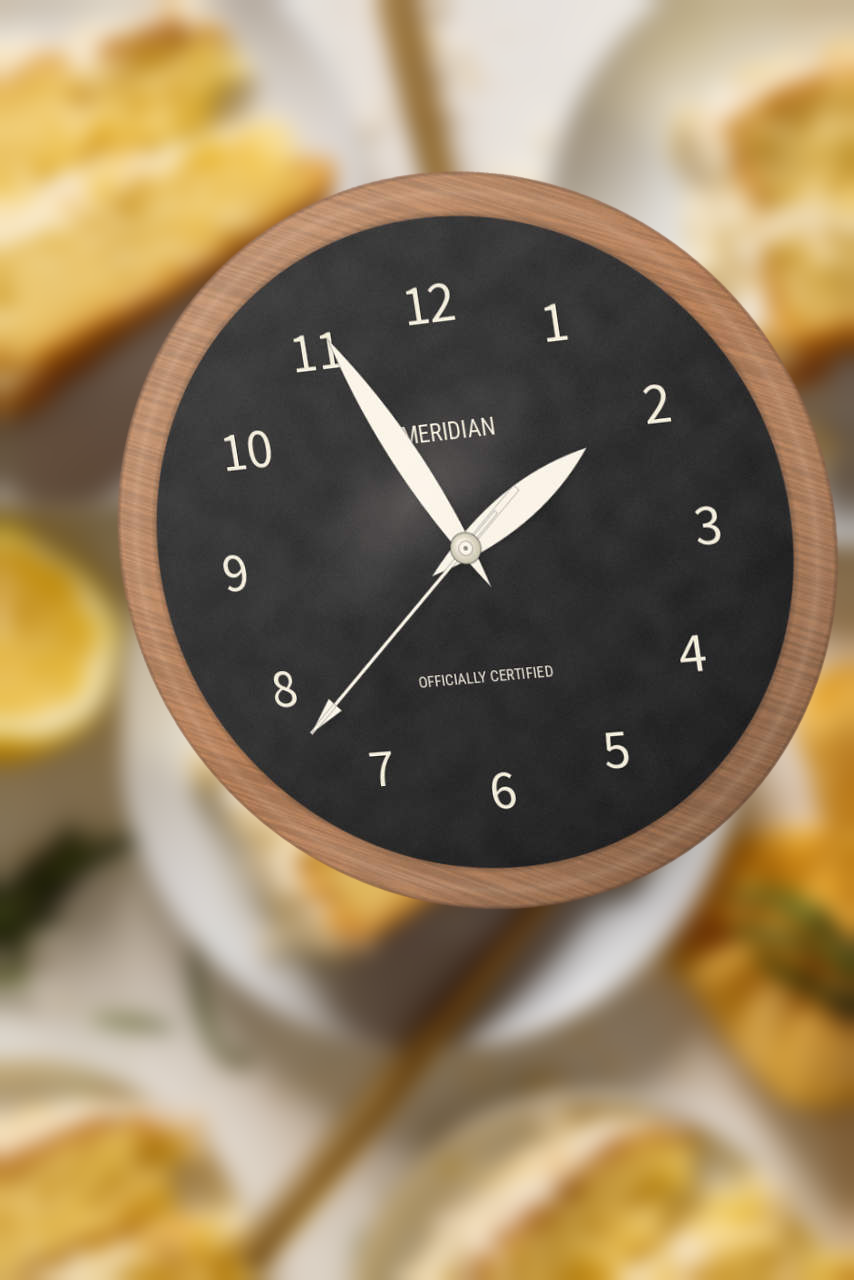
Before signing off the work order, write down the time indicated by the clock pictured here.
1:55:38
